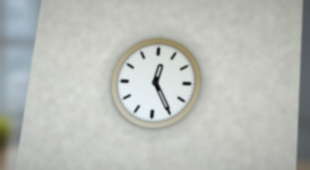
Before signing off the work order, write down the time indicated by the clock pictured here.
12:25
